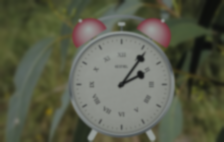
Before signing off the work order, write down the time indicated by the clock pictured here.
2:06
